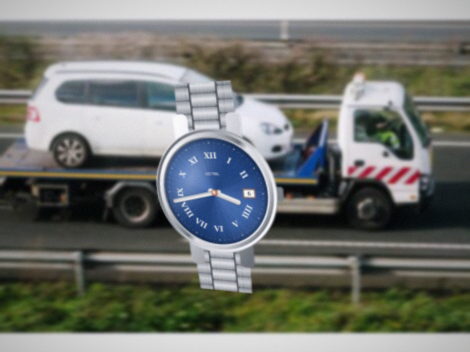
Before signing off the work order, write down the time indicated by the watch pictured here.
3:43
